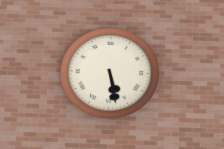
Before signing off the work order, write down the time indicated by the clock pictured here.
5:28
